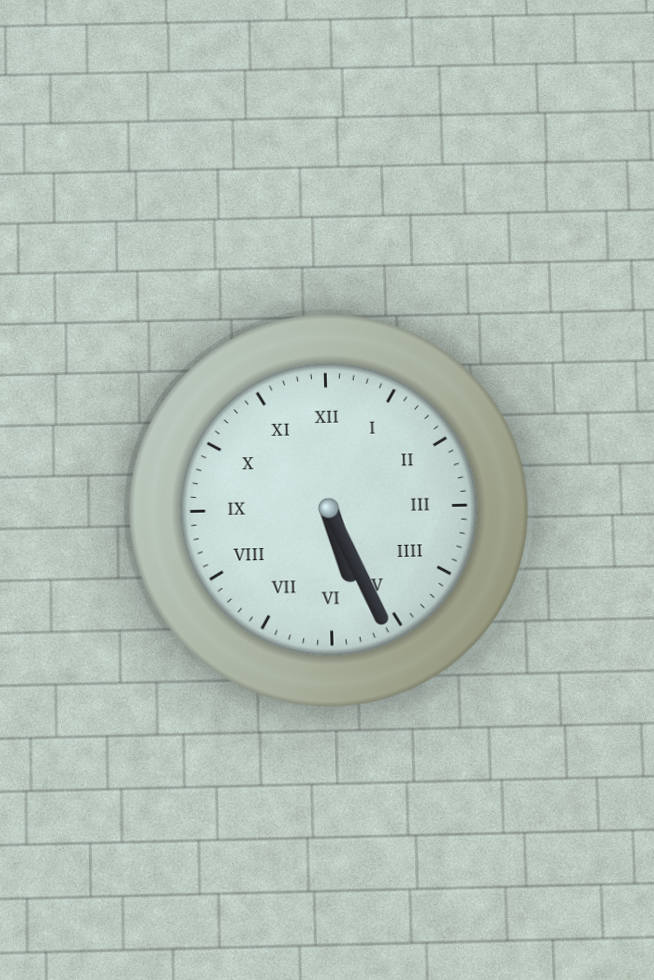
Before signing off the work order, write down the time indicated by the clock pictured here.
5:26
